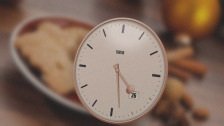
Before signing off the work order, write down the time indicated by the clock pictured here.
4:28
